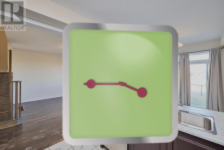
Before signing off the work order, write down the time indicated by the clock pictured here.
3:45
